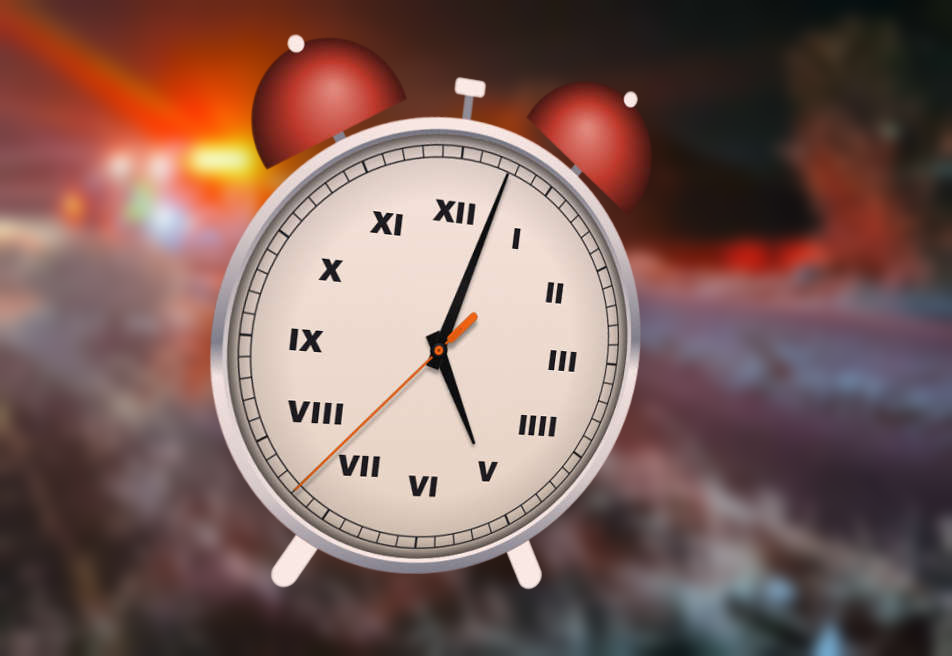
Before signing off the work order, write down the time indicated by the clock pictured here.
5:02:37
